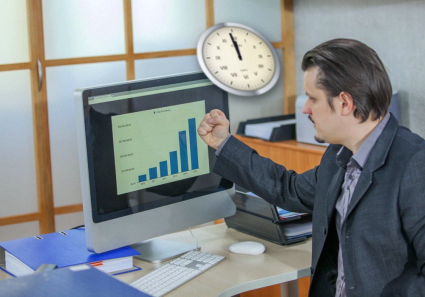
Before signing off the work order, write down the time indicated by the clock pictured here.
11:59
